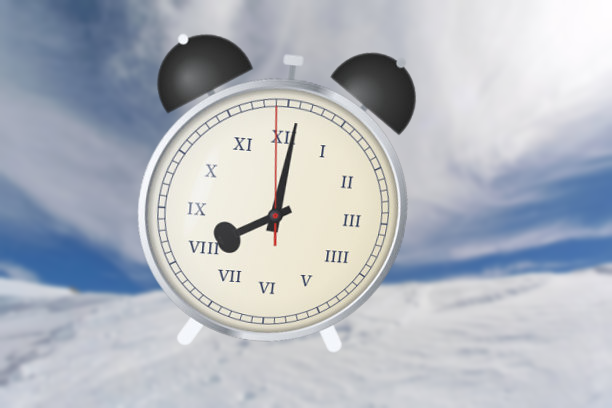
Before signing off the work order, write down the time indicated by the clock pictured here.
8:00:59
